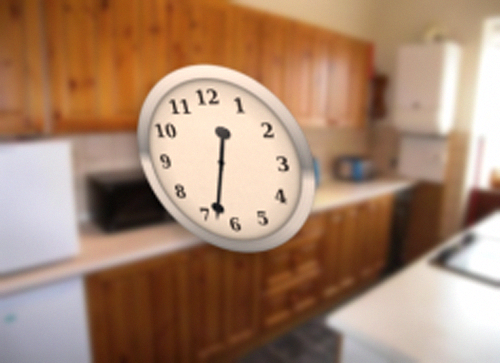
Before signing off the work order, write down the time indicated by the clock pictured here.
12:33
